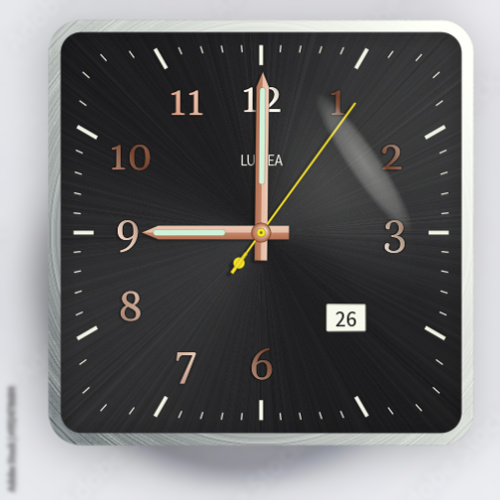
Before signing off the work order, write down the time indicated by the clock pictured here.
9:00:06
